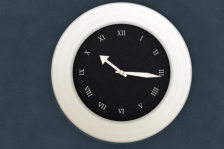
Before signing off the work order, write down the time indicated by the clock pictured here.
10:16
